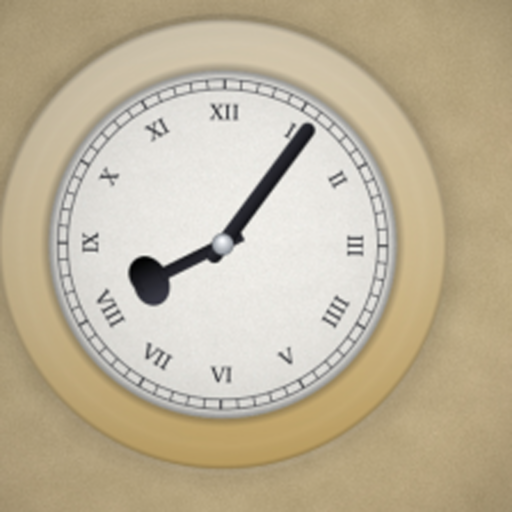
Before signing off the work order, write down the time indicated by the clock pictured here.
8:06
